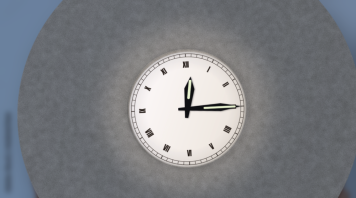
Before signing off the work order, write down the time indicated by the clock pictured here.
12:15
